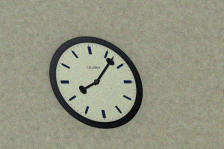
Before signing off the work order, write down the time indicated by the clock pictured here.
8:07
